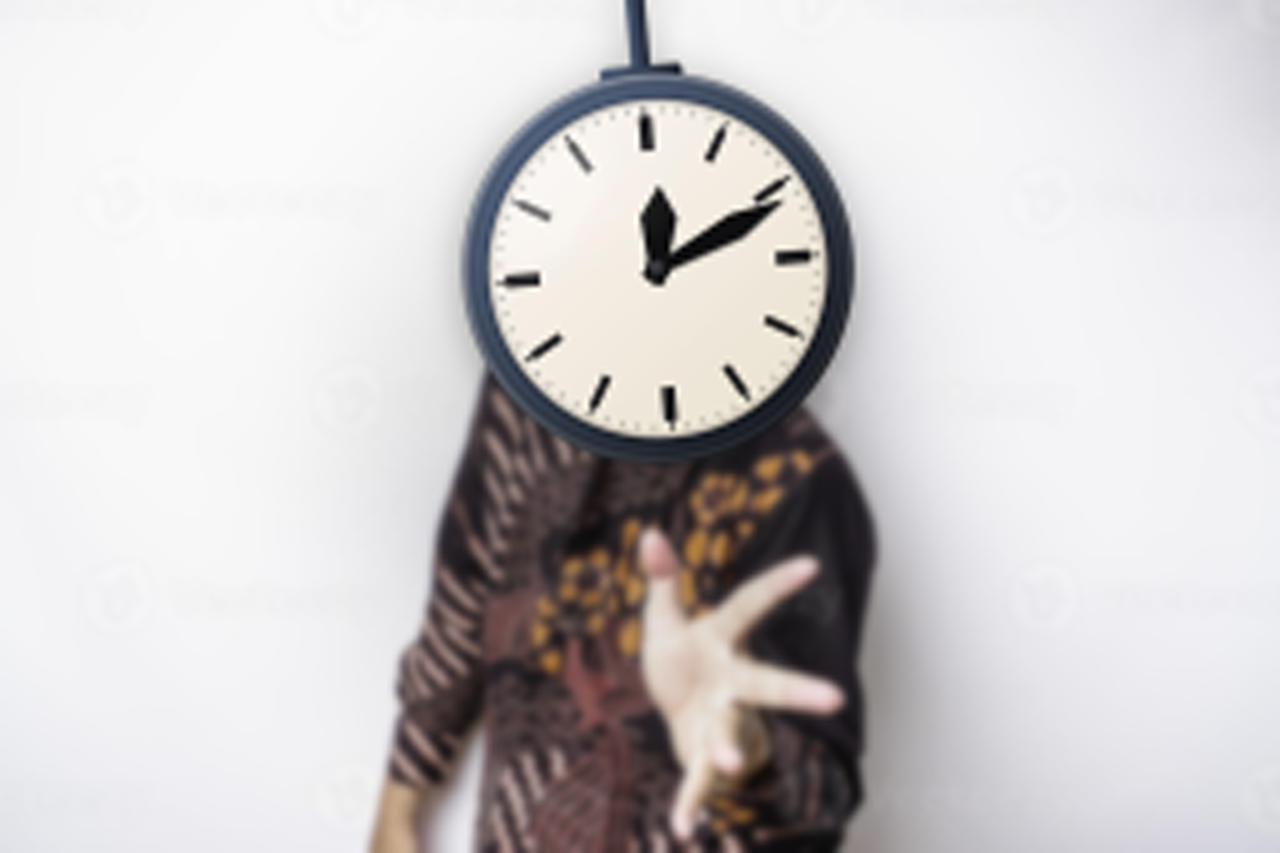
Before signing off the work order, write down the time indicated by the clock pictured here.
12:11
